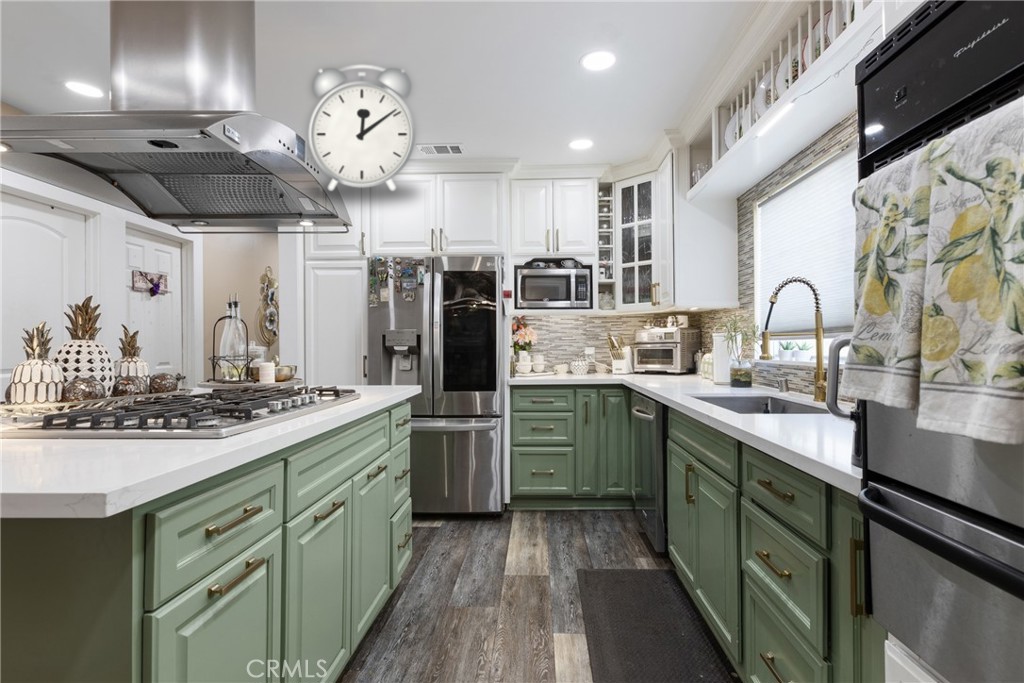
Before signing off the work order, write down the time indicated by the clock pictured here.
12:09
